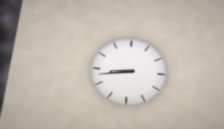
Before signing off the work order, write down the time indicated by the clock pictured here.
8:43
